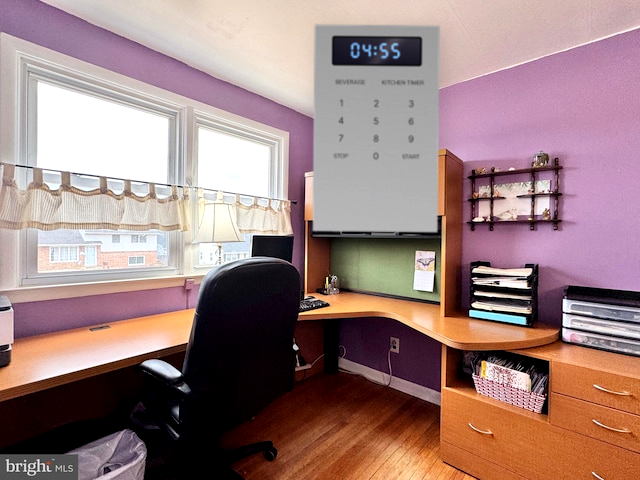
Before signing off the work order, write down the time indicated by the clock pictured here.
4:55
